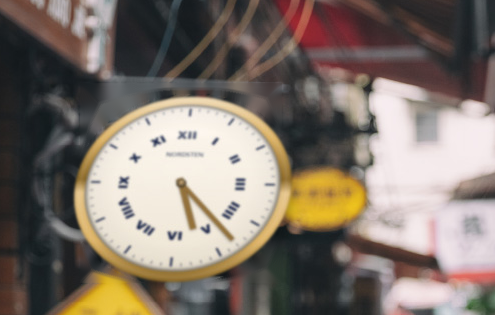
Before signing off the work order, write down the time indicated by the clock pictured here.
5:23
